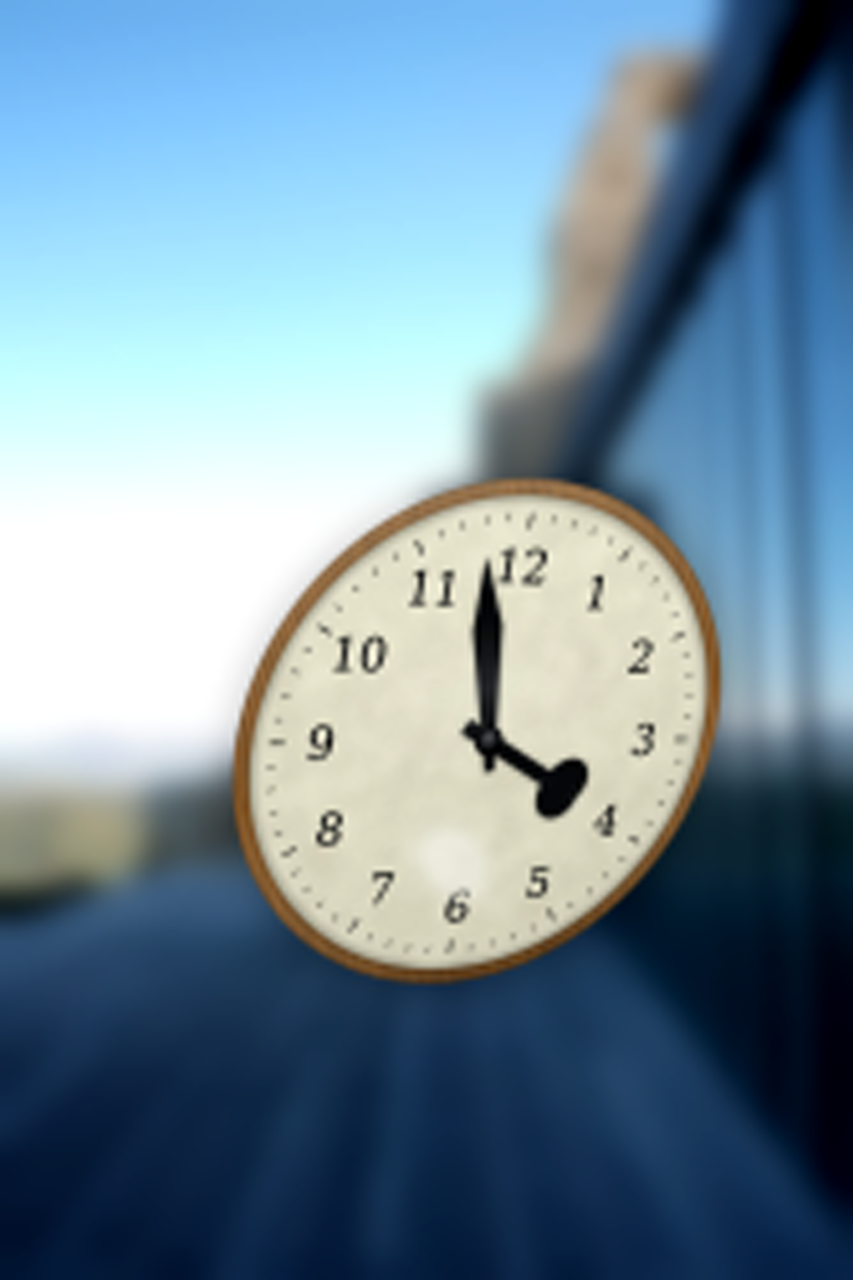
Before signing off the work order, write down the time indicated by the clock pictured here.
3:58
